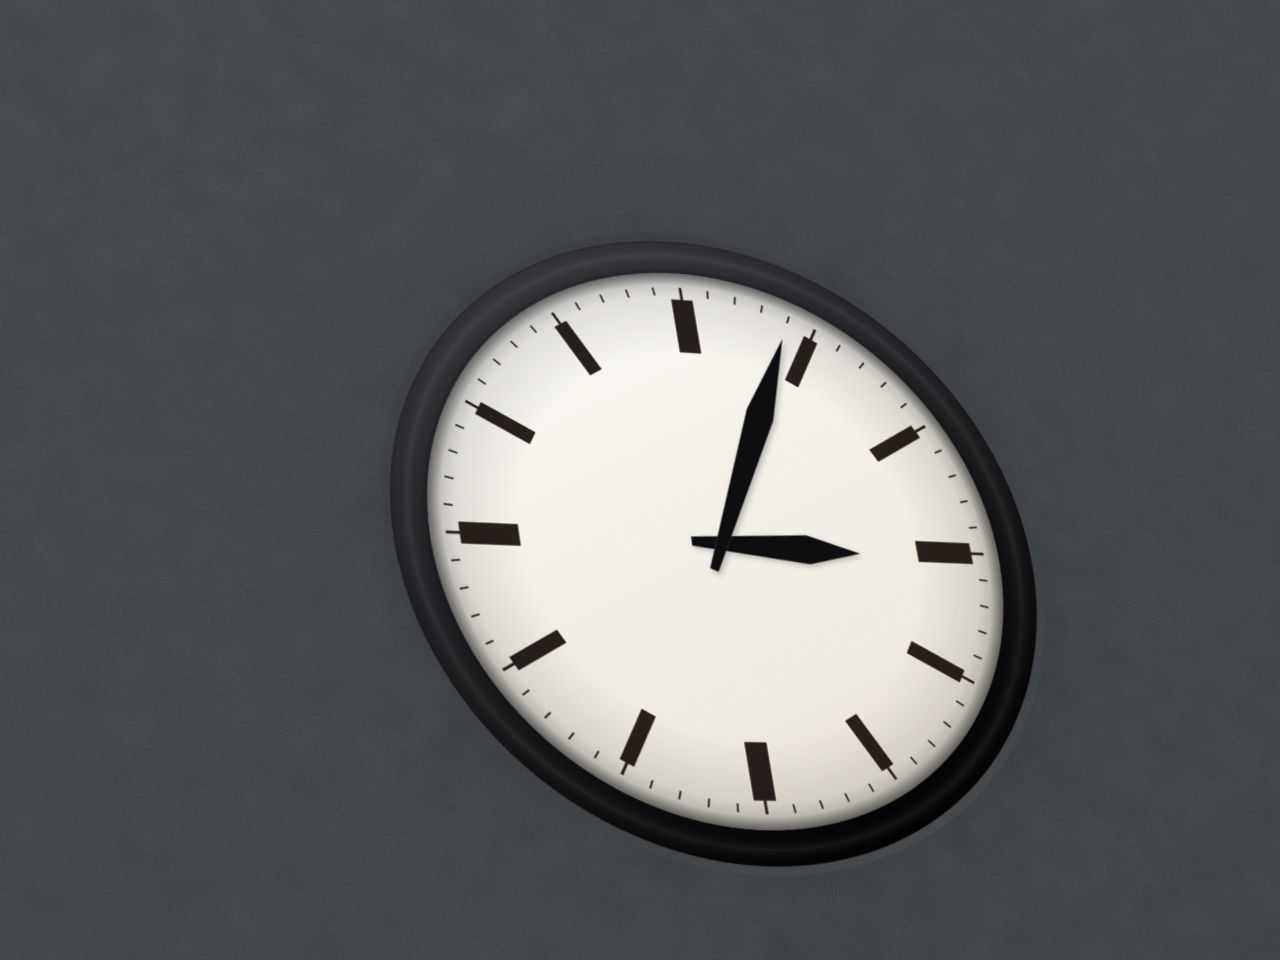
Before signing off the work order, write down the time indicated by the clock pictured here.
3:04
